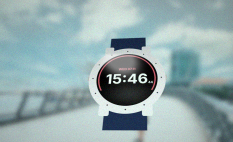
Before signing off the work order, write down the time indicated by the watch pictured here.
15:46
